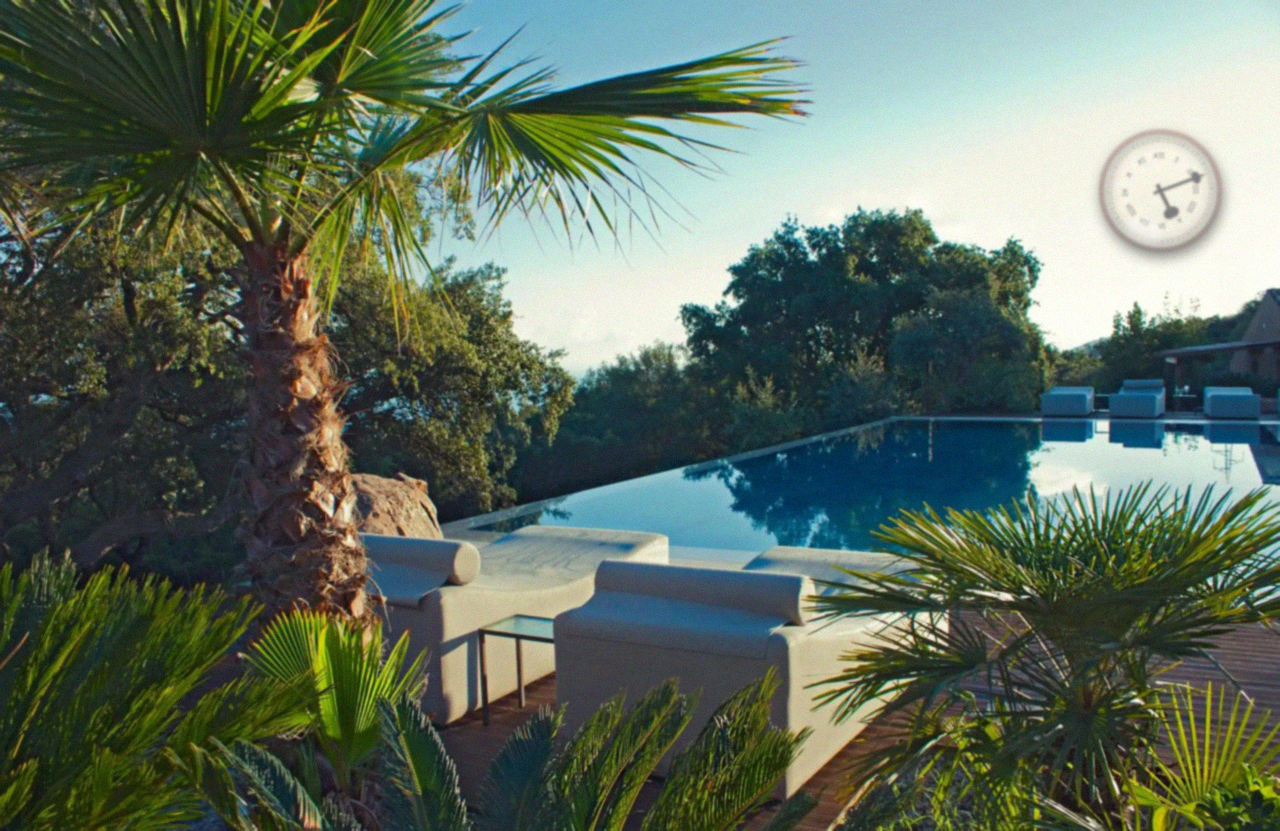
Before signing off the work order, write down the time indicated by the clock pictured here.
5:12
